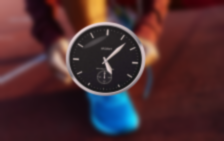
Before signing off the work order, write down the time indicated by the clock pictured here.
5:07
